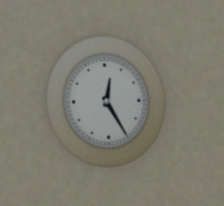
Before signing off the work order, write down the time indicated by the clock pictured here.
12:25
